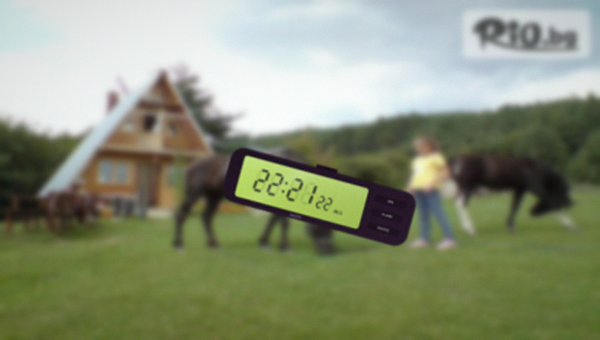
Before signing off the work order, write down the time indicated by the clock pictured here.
22:21:22
